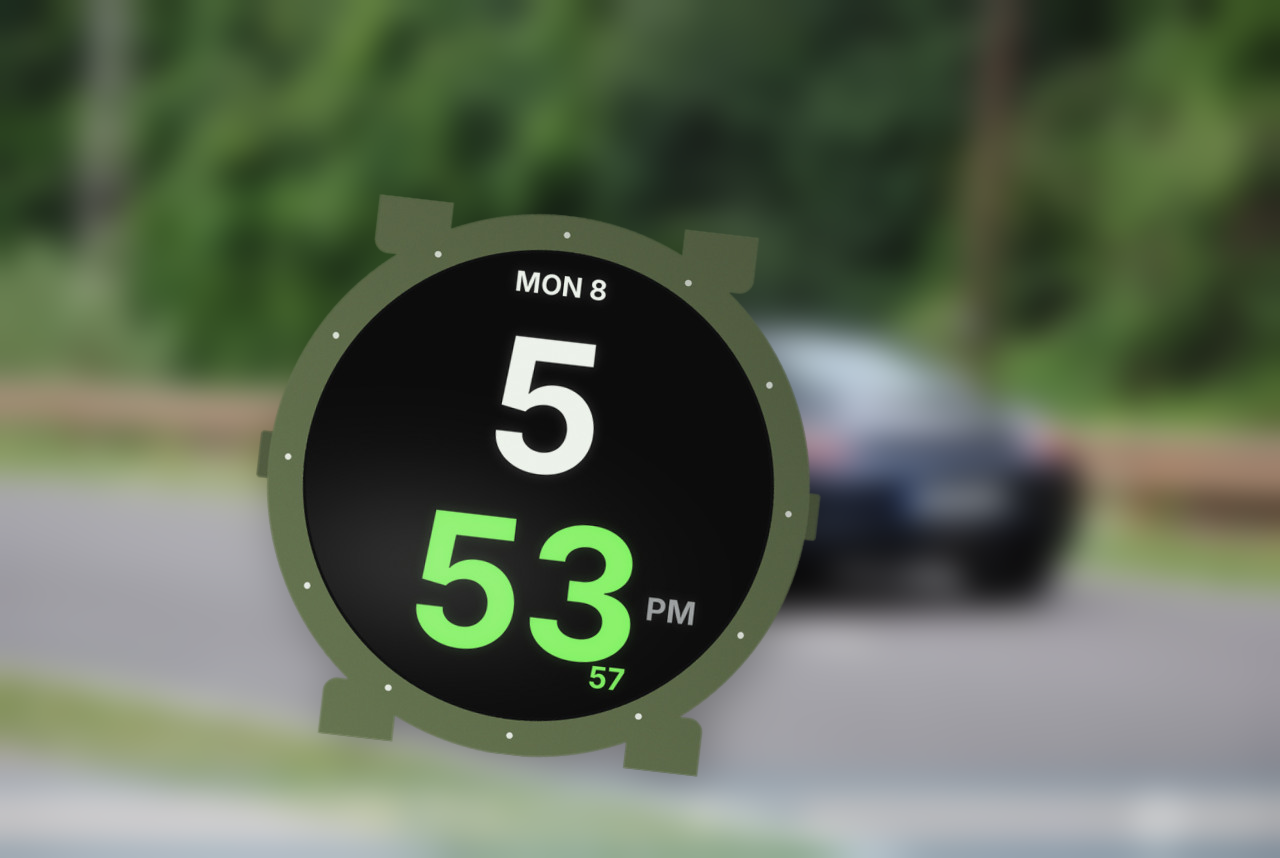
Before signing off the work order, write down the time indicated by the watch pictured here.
5:53:57
